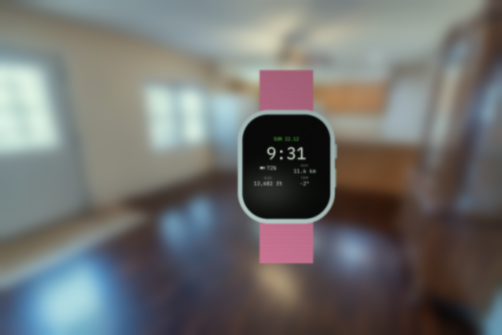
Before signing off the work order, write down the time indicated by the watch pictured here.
9:31
